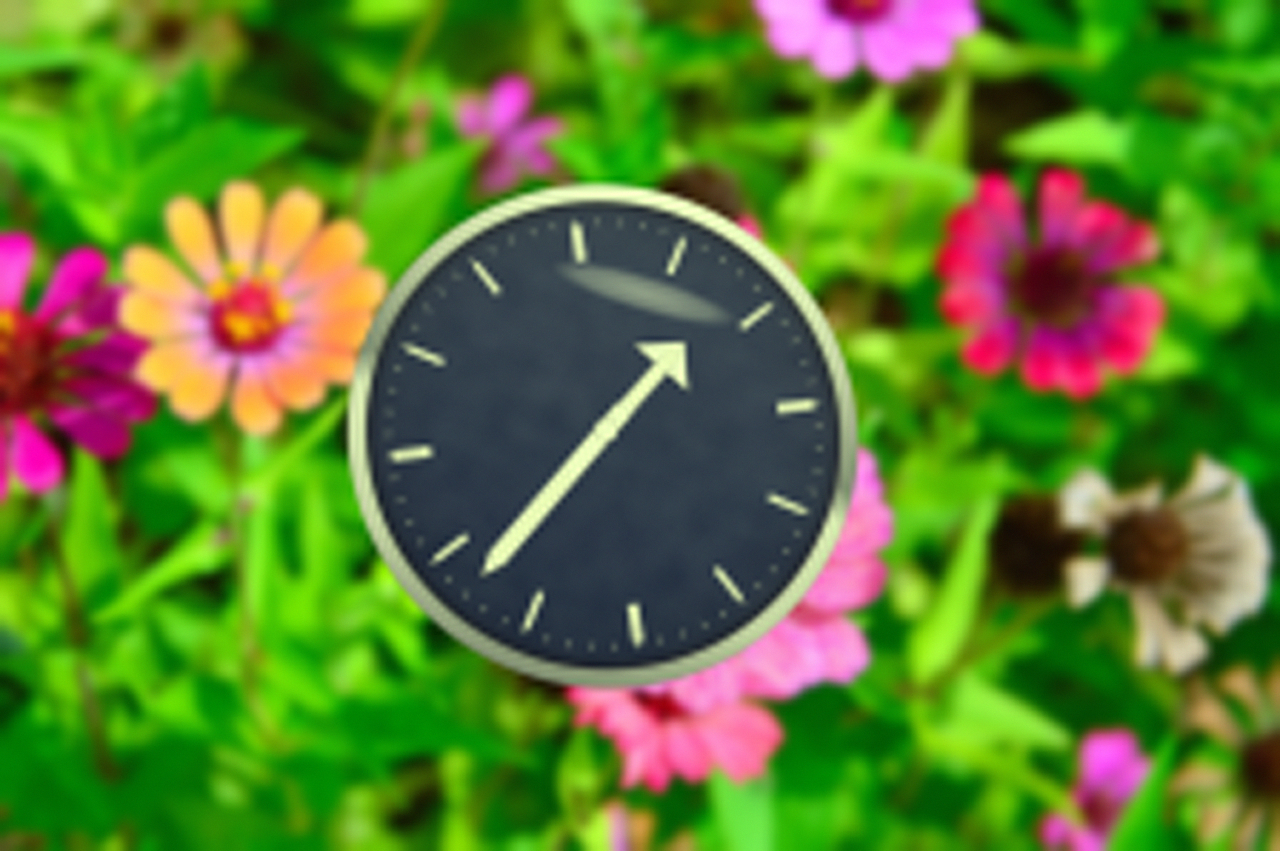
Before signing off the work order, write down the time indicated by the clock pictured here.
1:38
